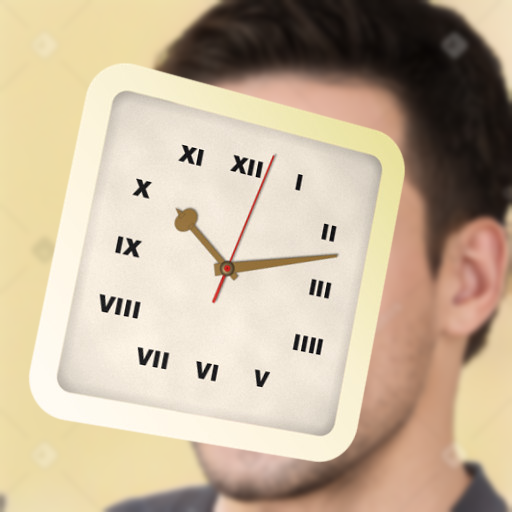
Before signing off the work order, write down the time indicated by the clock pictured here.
10:12:02
